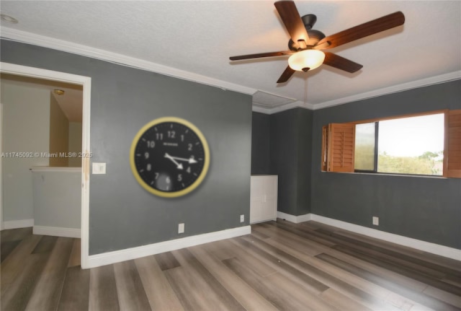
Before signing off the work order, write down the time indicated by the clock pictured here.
4:16
